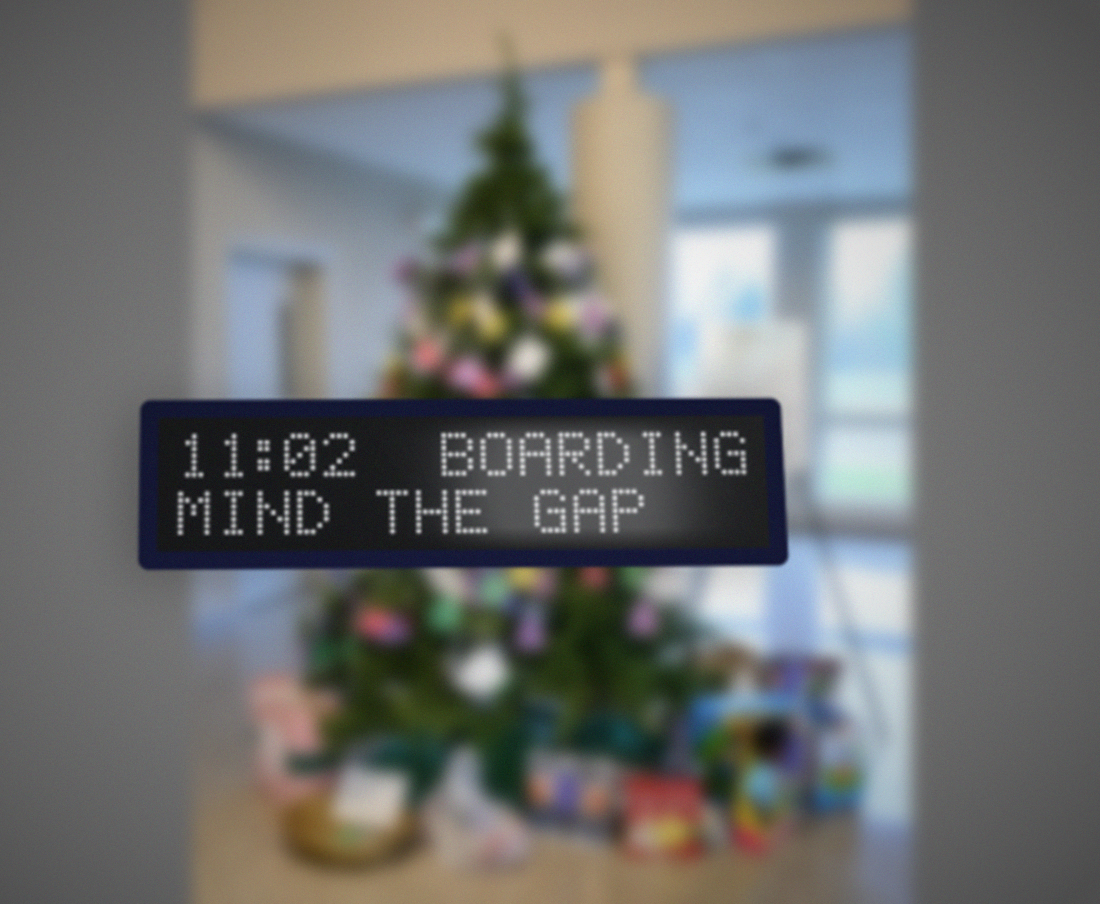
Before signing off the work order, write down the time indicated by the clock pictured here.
11:02
